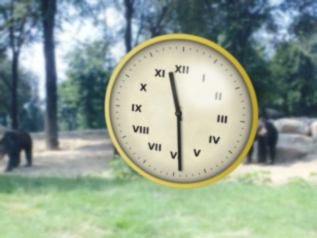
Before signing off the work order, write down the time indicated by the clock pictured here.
11:29
